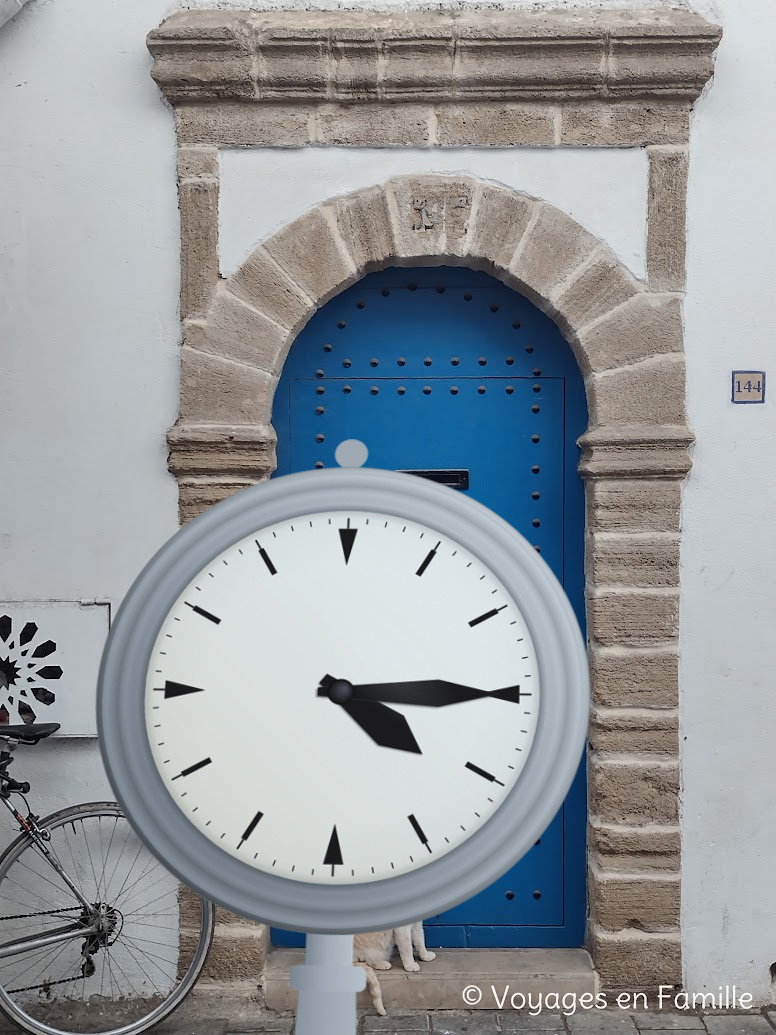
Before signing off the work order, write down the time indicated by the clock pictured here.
4:15
